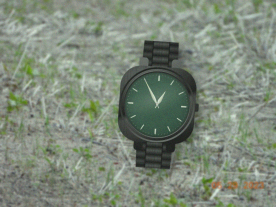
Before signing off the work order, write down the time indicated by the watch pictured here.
12:55
